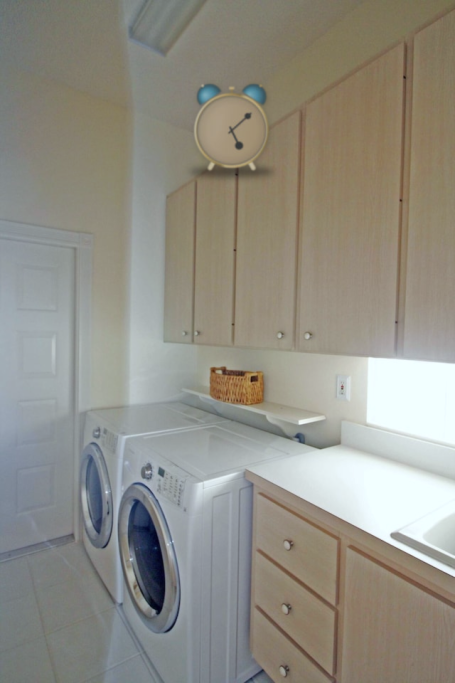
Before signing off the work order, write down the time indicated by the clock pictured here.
5:08
